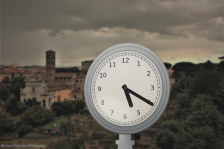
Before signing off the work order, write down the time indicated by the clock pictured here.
5:20
